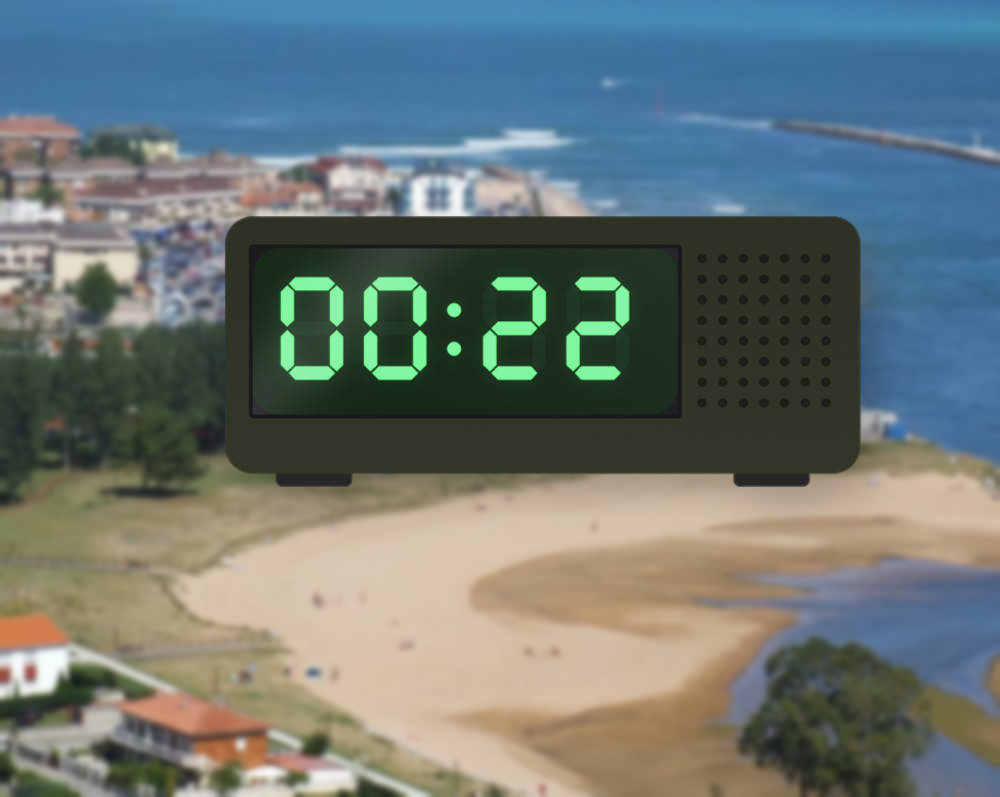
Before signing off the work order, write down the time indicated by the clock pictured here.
0:22
